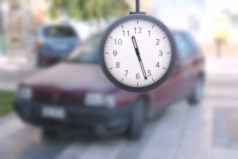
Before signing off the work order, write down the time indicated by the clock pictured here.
11:27
